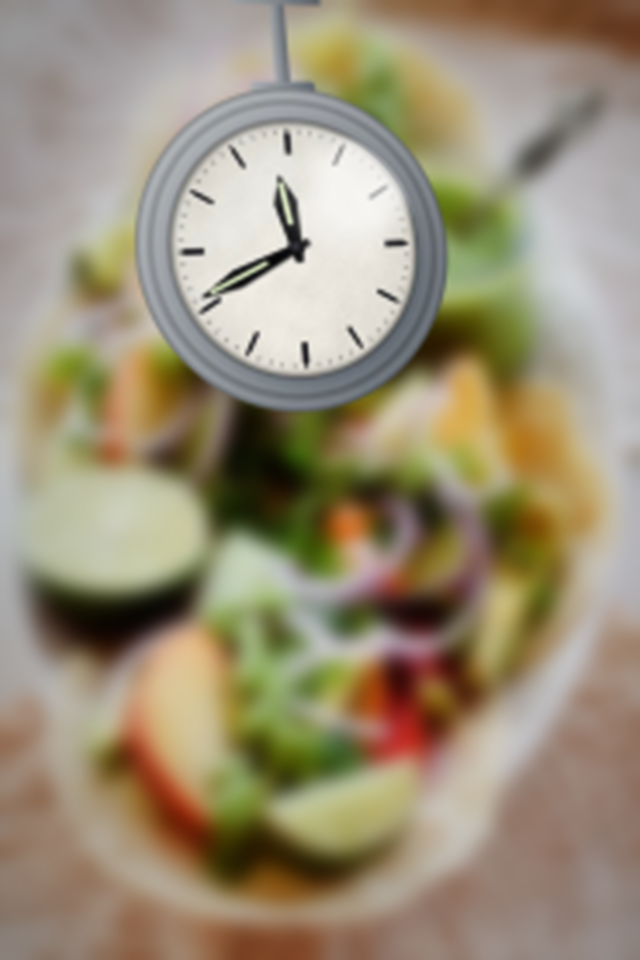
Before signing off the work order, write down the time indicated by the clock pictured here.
11:41
